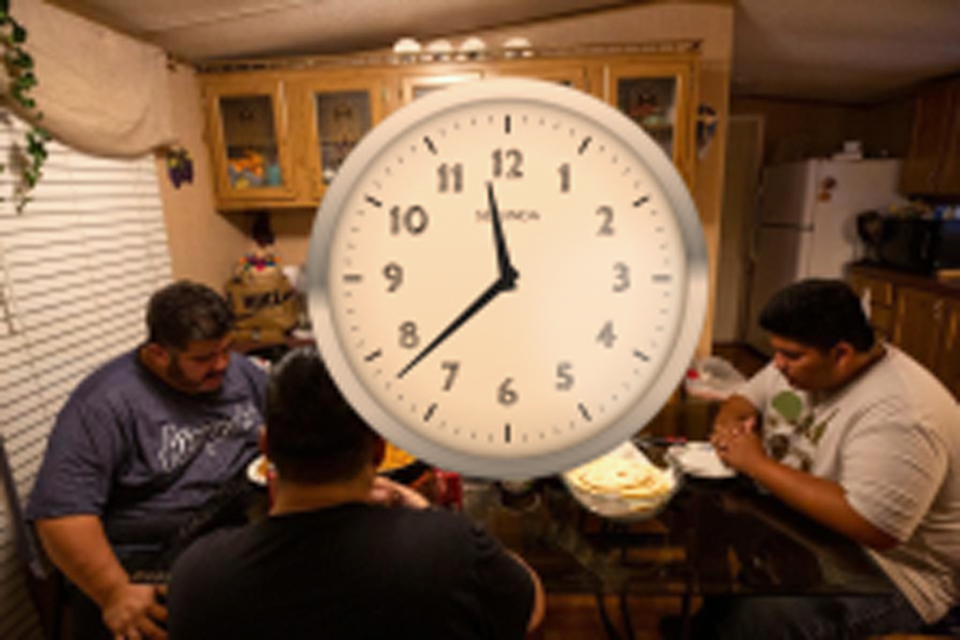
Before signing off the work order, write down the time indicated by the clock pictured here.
11:38
